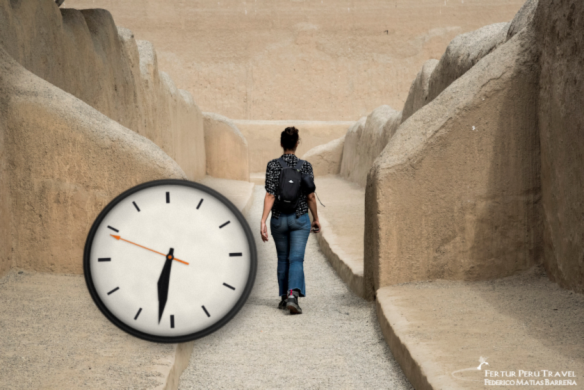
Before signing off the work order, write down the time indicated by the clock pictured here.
6:31:49
